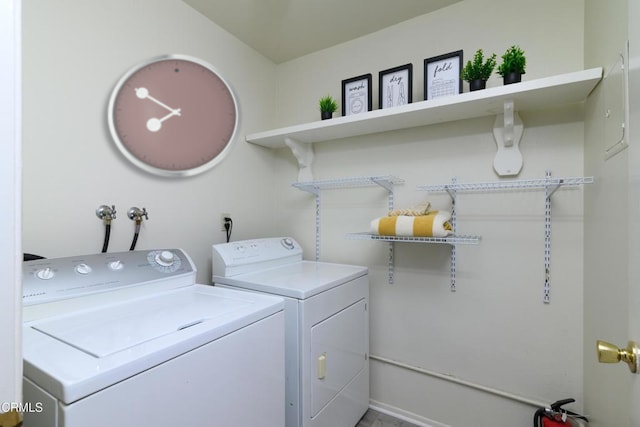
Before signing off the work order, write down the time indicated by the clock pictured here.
7:50
